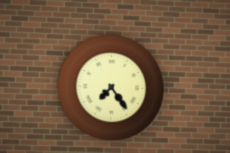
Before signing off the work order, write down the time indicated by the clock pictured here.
7:24
